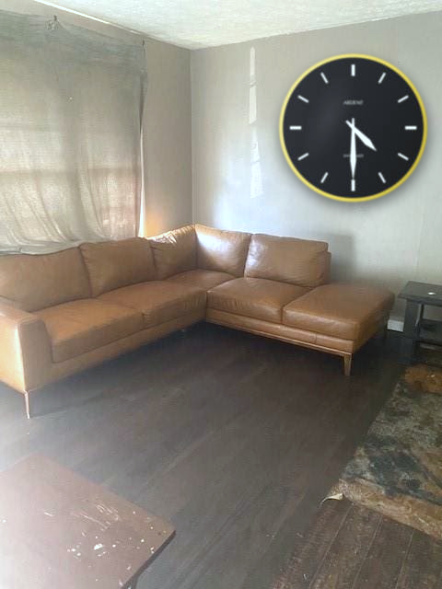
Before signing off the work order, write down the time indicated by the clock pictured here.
4:30
